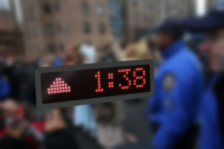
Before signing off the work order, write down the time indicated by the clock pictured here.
1:38
